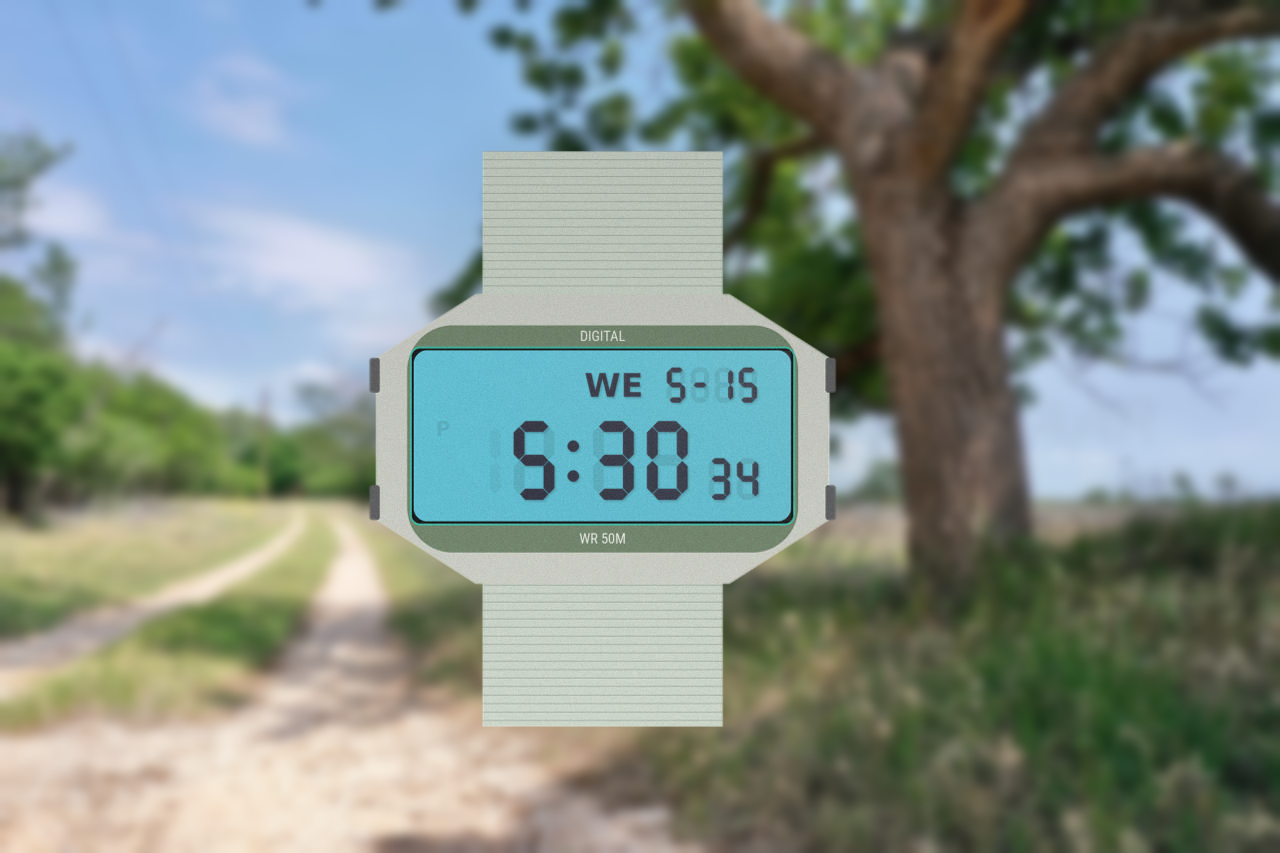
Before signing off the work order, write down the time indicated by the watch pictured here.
5:30:34
